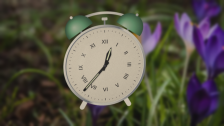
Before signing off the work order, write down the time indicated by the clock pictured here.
12:37
